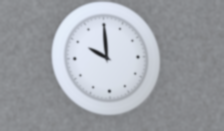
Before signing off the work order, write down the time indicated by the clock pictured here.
10:00
